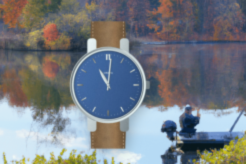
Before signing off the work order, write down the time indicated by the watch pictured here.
11:01
